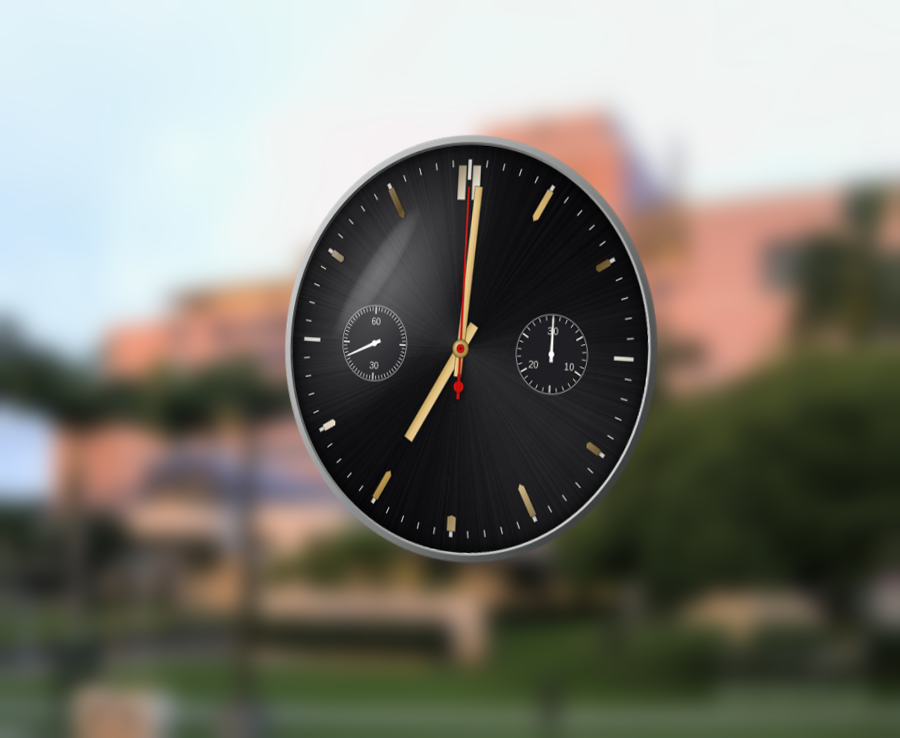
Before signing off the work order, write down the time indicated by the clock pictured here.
7:00:41
